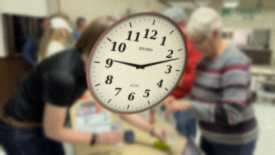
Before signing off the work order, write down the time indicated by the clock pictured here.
9:12
